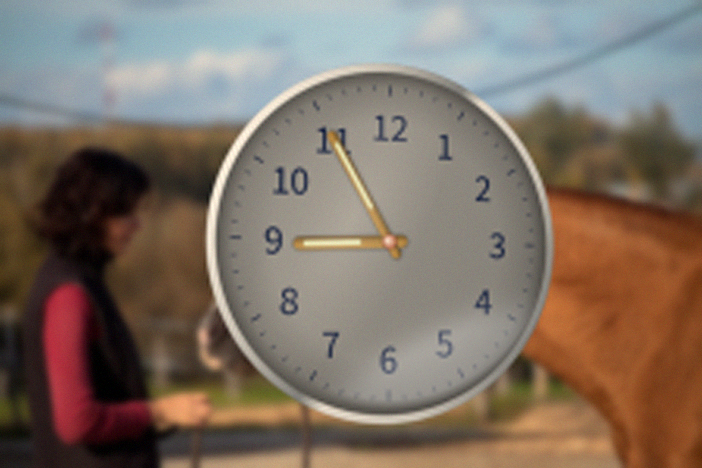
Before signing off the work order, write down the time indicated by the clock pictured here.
8:55
